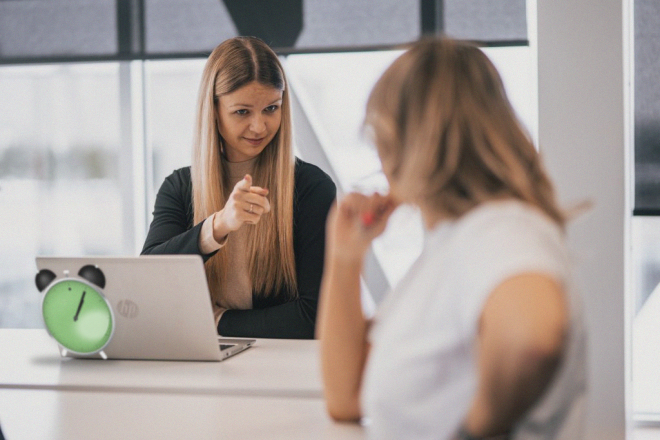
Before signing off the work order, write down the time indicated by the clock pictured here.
1:05
